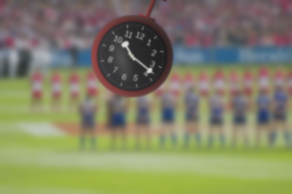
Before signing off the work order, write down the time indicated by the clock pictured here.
10:18
